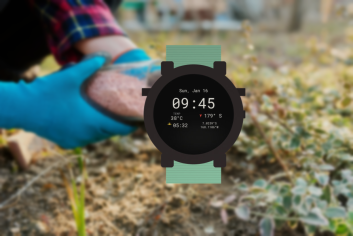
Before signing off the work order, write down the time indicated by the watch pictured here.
9:45
